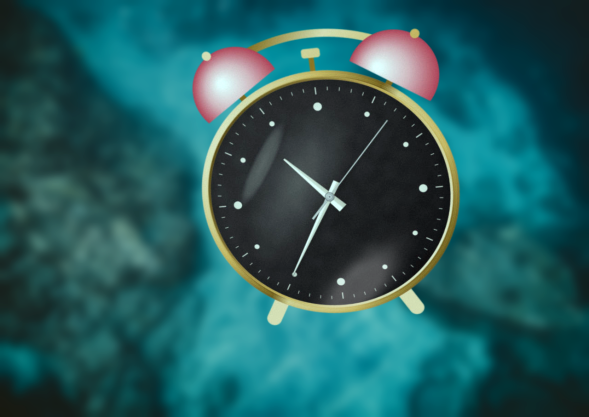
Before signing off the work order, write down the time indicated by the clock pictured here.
10:35:07
